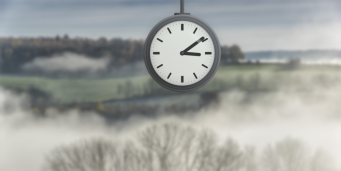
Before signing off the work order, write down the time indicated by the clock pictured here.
3:09
